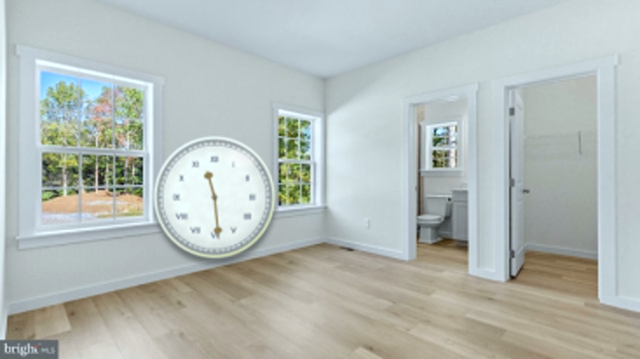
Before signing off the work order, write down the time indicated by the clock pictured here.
11:29
